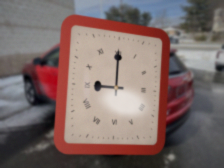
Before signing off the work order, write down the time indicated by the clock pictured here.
9:00
